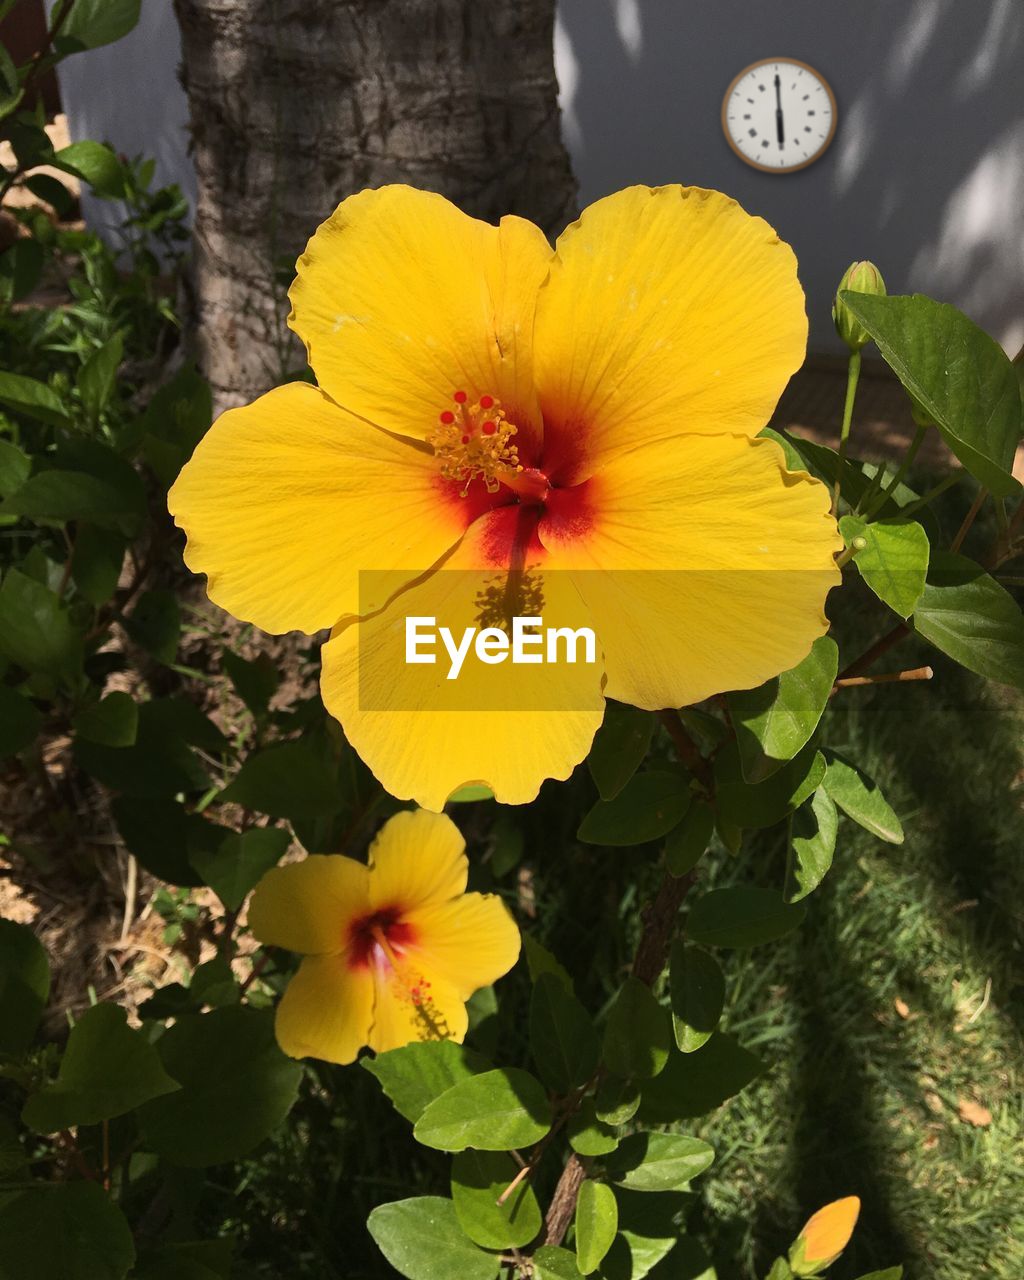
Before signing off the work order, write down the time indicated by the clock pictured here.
6:00
